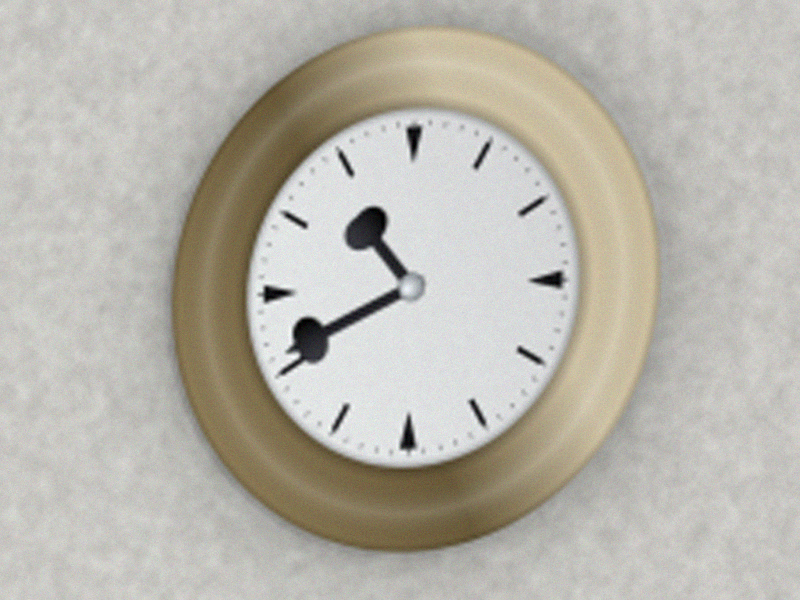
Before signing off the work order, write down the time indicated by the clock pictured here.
10:41
